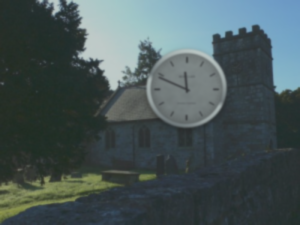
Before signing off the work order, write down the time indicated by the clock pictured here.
11:49
